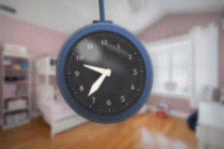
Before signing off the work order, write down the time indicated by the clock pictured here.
9:37
